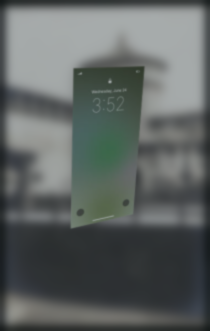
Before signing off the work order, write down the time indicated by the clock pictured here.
3:52
